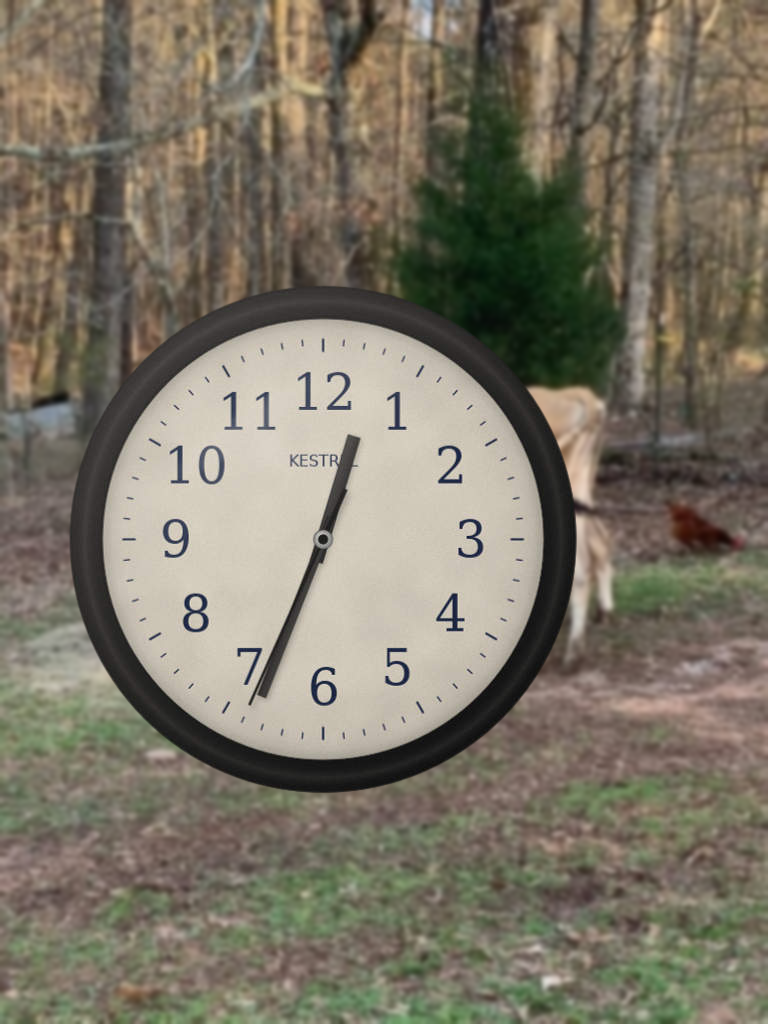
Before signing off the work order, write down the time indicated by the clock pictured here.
12:33:34
